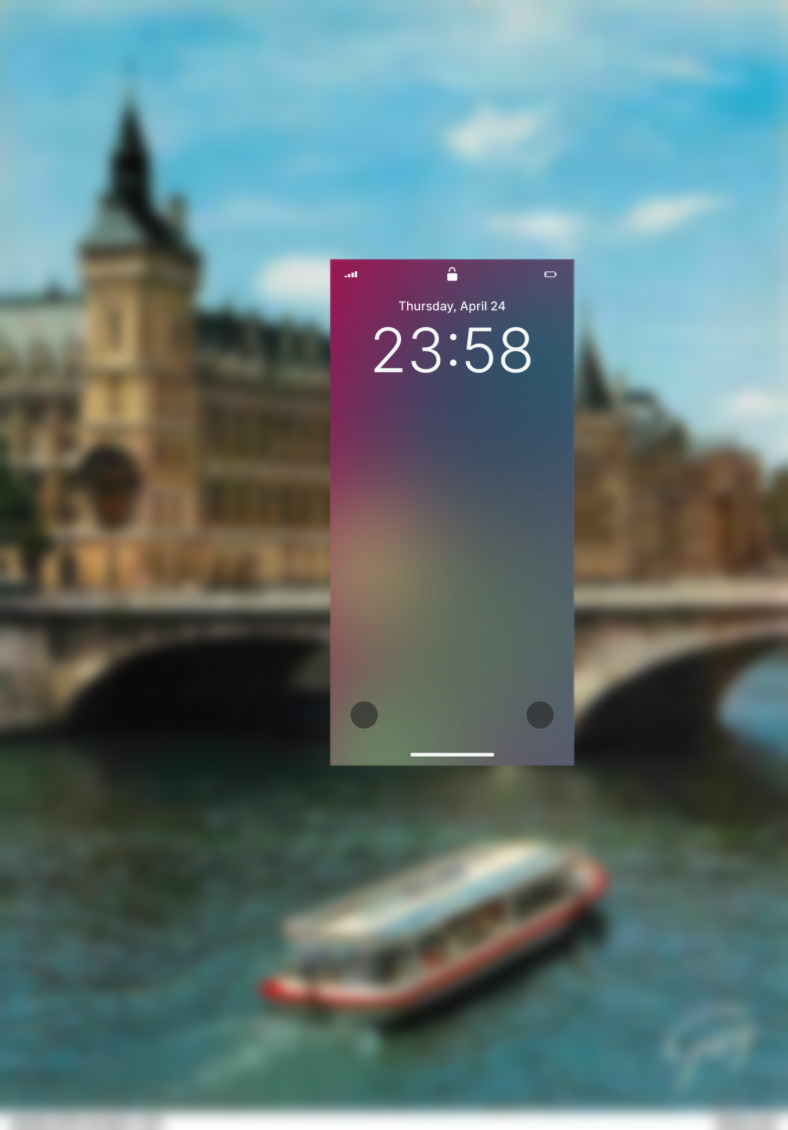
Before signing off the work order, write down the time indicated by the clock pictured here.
23:58
